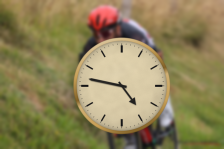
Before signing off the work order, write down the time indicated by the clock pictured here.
4:47
